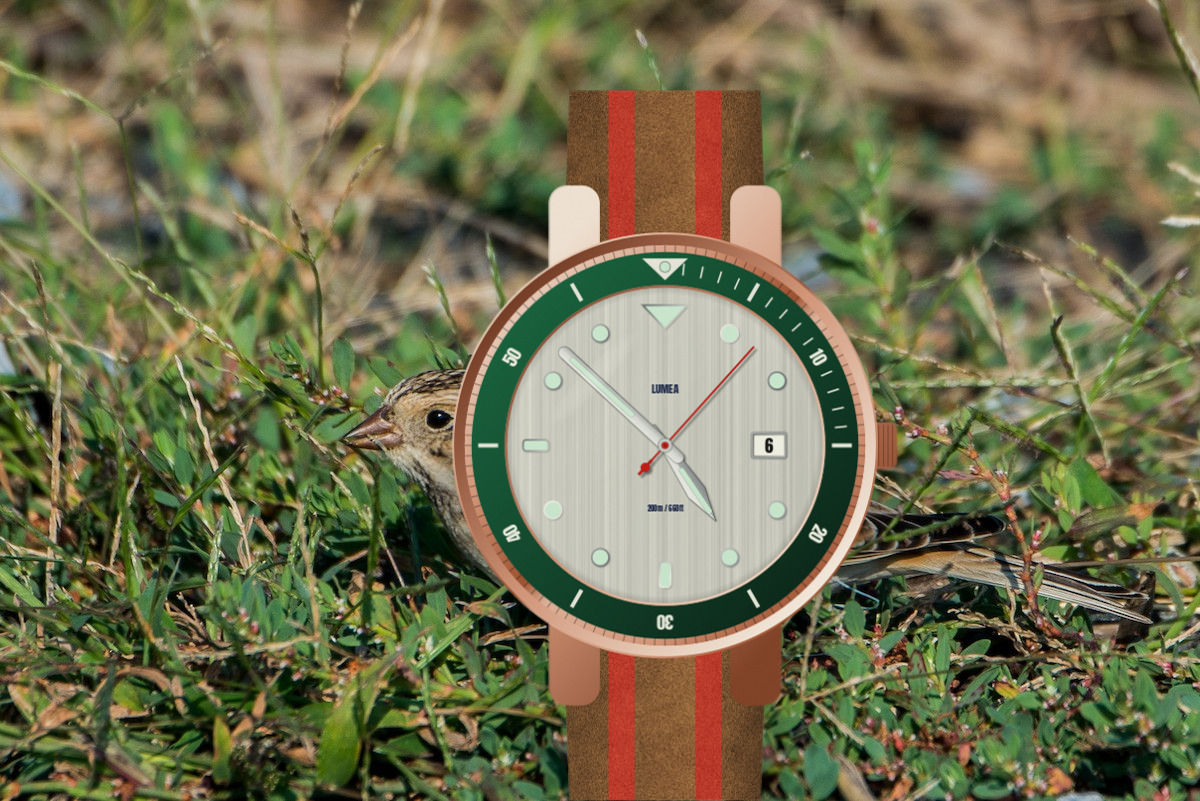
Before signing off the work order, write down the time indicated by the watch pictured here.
4:52:07
